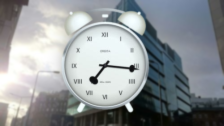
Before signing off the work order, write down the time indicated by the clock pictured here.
7:16
